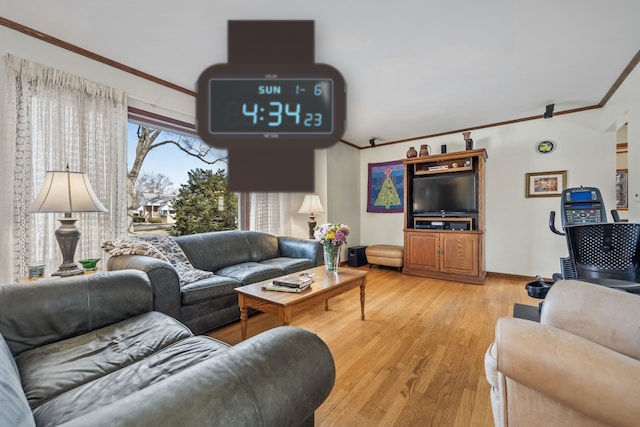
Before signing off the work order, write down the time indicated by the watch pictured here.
4:34:23
